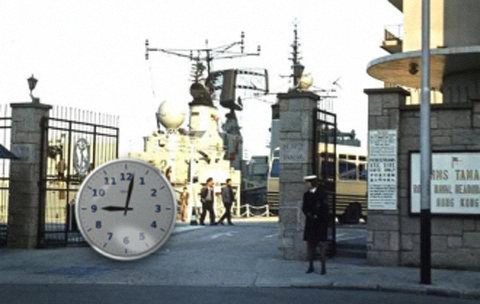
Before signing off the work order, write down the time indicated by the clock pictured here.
9:02
